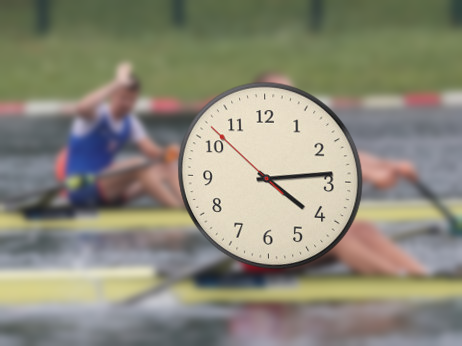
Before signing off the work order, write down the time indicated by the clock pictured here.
4:13:52
